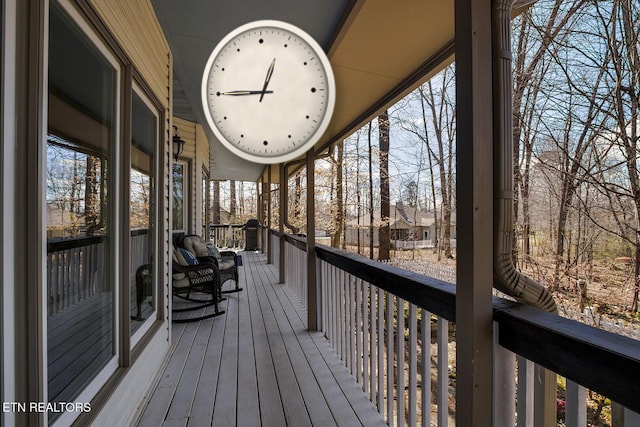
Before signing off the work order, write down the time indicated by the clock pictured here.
12:45
